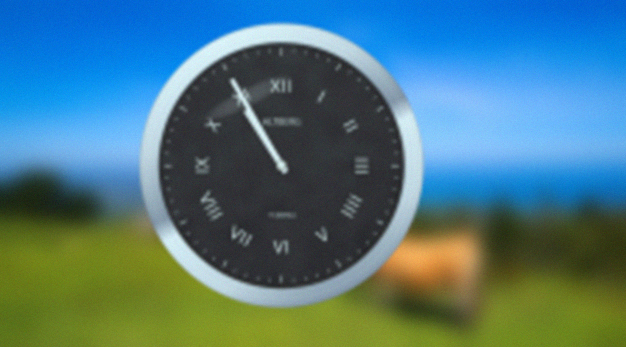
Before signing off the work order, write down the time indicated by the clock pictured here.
10:55
